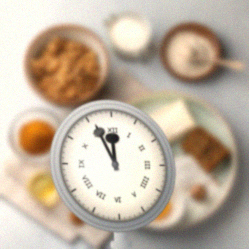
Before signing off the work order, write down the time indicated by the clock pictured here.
11:56
